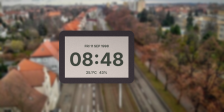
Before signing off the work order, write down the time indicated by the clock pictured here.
8:48
